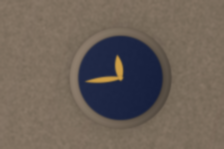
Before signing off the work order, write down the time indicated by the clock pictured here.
11:44
